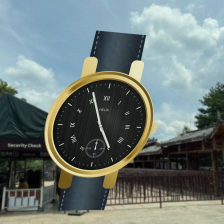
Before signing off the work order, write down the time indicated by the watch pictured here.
4:56
